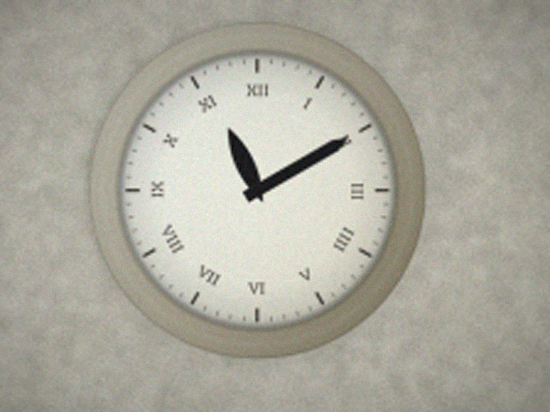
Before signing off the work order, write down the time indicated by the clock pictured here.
11:10
